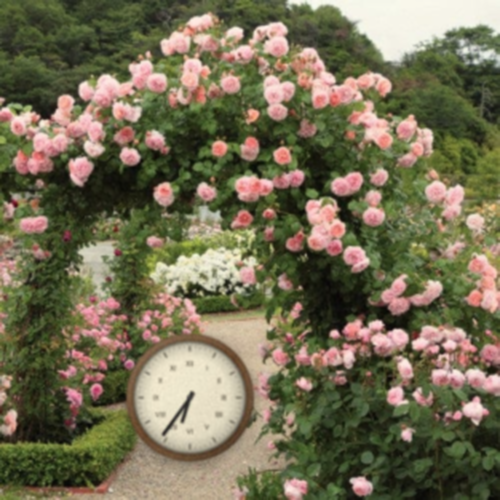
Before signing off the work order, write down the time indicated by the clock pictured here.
6:36
